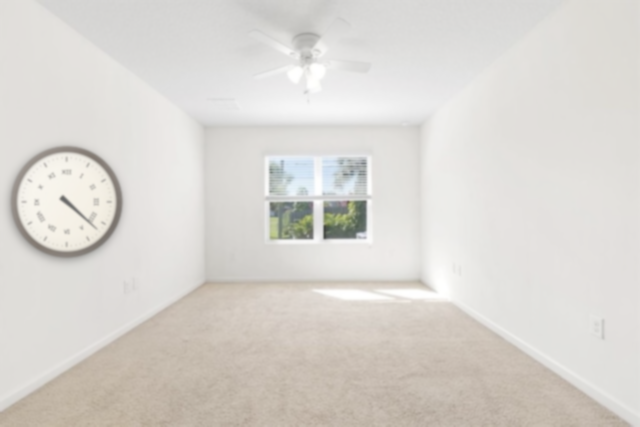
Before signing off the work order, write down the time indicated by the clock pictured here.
4:22
